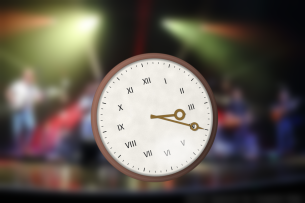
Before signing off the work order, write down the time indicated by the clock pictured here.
3:20
